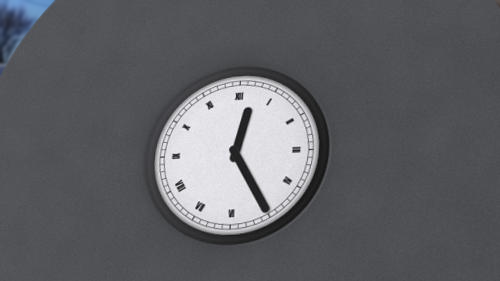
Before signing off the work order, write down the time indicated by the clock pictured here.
12:25
